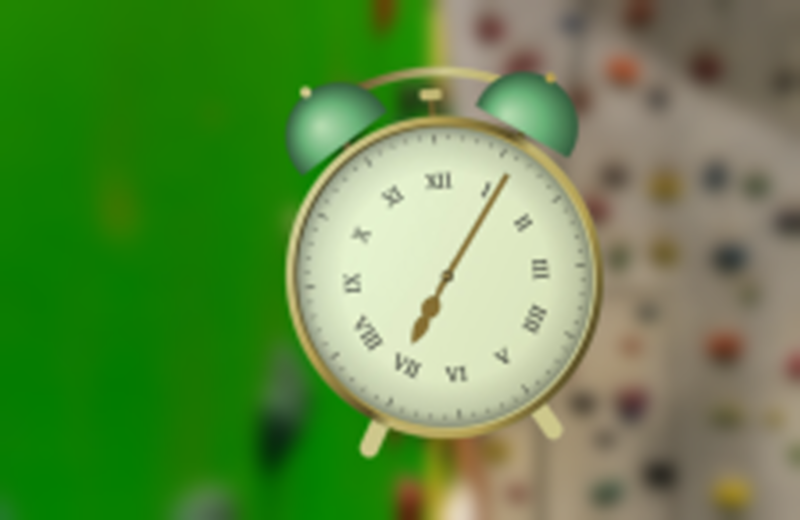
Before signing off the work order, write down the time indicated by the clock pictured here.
7:06
